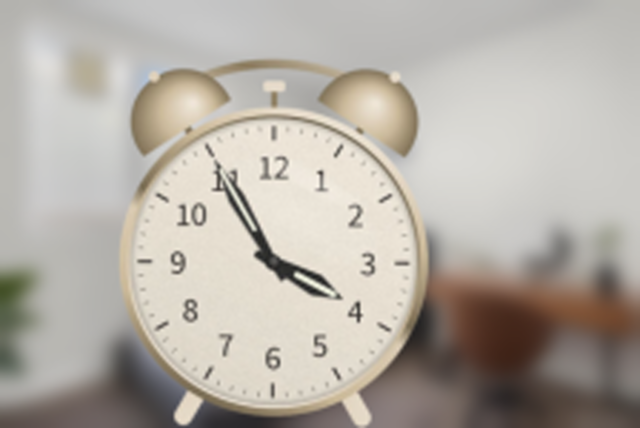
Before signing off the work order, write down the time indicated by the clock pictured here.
3:55
